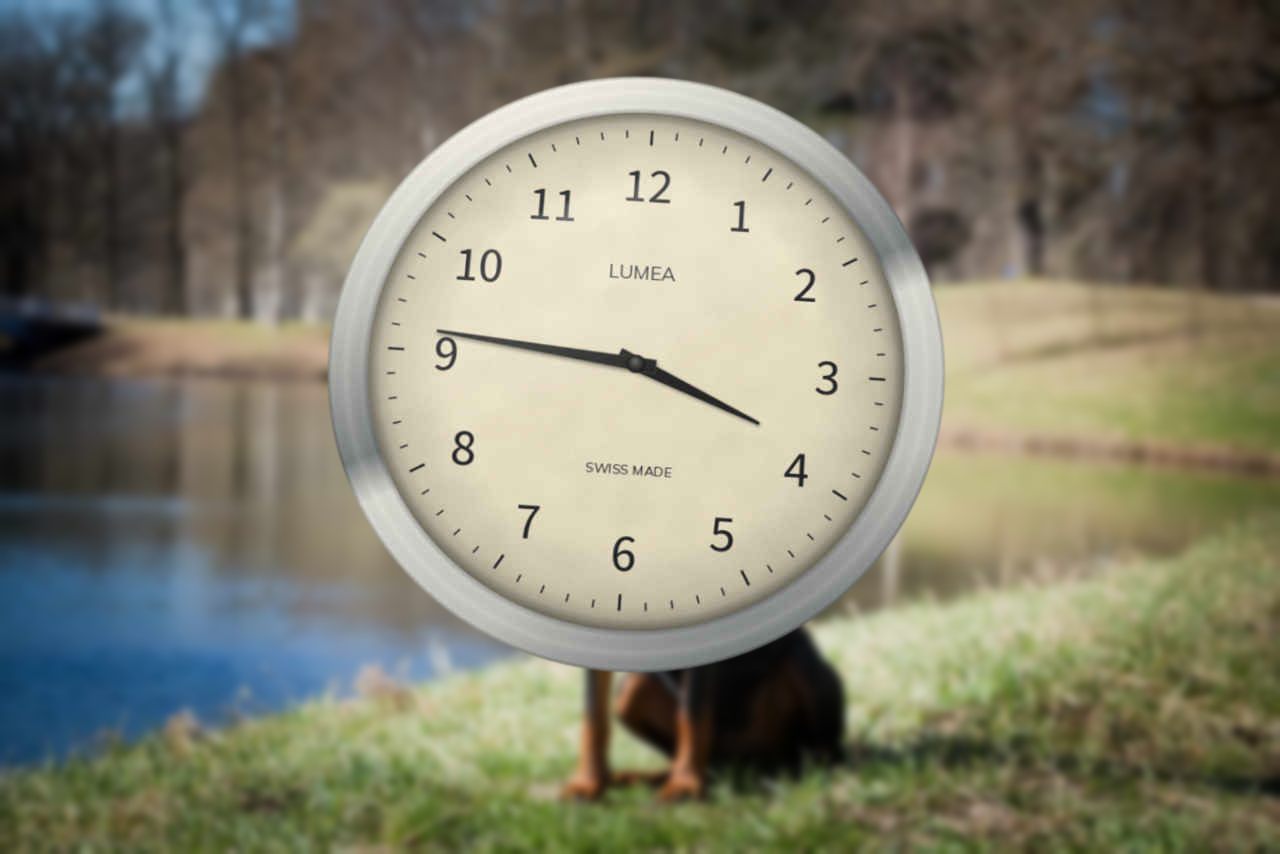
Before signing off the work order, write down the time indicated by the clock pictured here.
3:46
